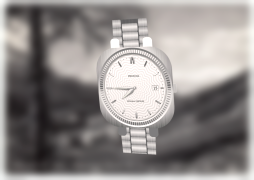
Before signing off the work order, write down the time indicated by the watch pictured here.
7:45
